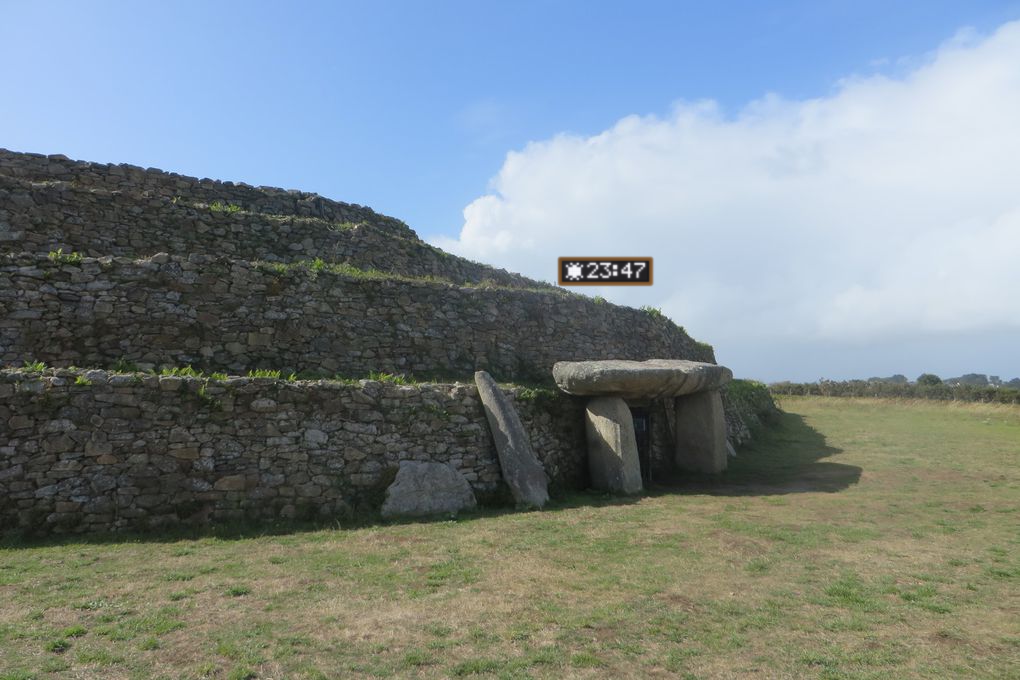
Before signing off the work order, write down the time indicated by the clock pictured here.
23:47
